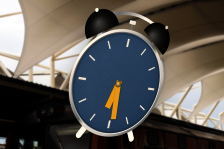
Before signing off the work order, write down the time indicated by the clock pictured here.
6:29
